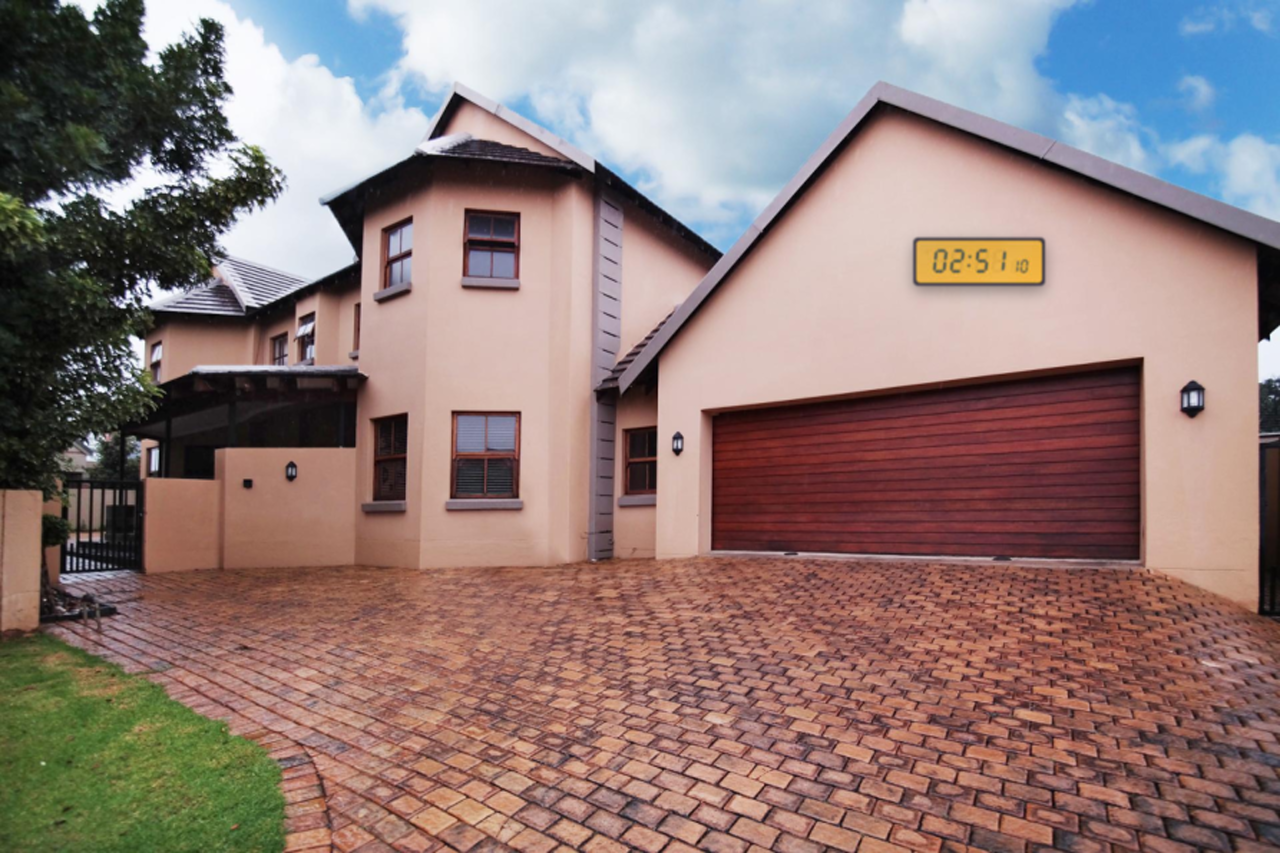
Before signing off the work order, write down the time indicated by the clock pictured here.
2:51:10
